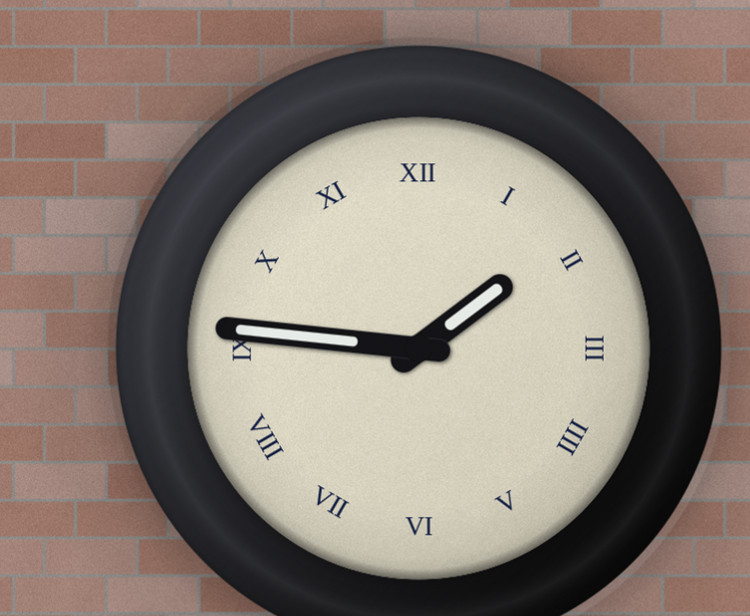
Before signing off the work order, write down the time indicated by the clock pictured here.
1:46
